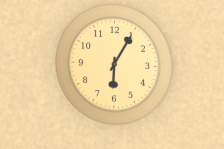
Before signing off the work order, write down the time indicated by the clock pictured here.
6:05
